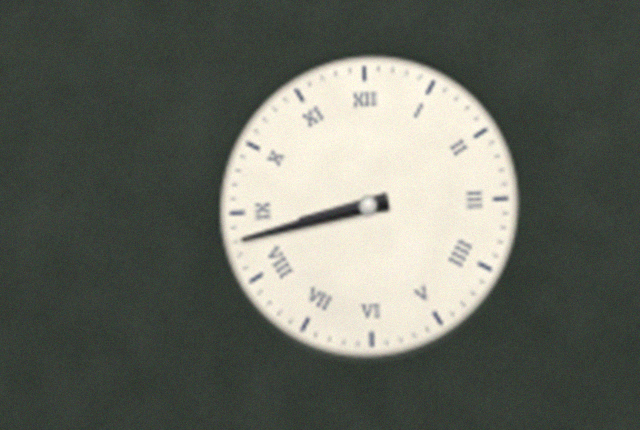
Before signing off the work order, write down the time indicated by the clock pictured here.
8:43
